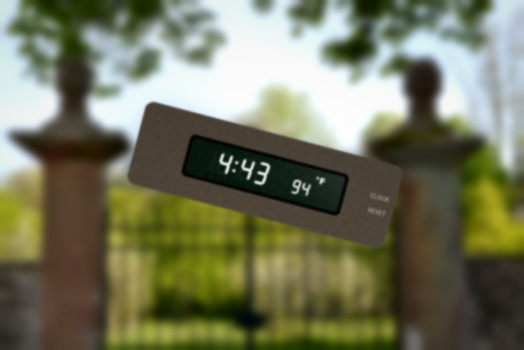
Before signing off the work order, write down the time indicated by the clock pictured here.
4:43
